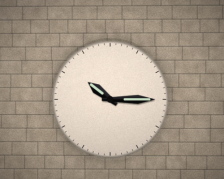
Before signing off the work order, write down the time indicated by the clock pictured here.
10:15
